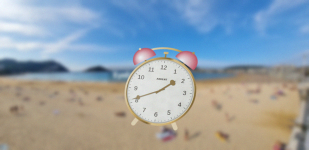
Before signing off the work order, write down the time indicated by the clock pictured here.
1:41
